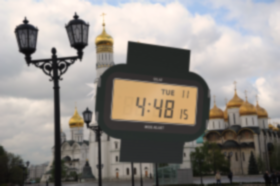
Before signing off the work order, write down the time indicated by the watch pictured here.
4:48
